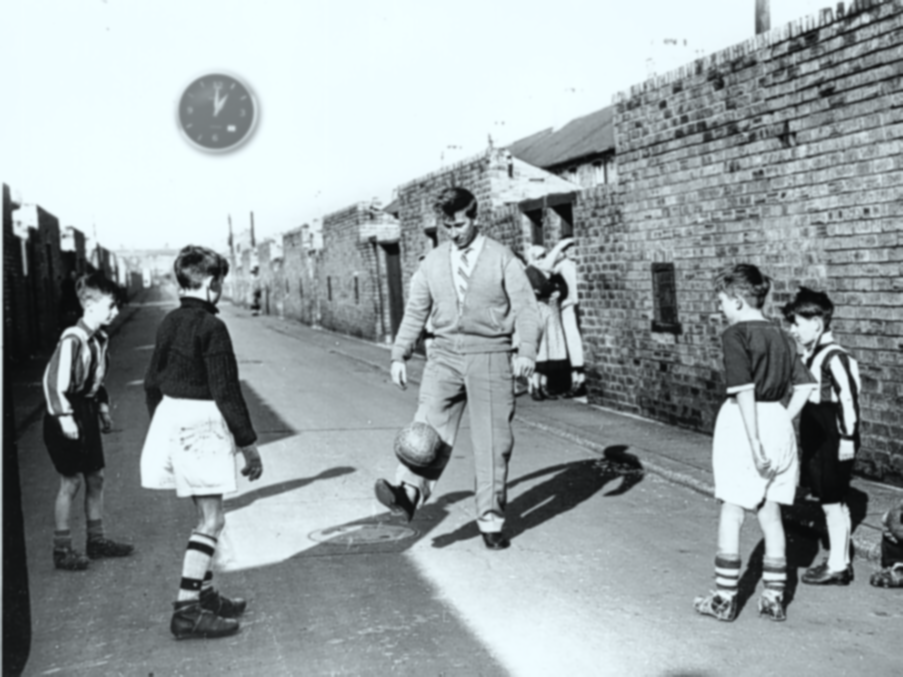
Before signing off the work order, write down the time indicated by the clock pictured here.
1:00
